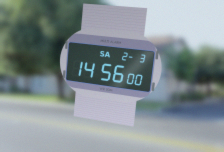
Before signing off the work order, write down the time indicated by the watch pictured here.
14:56:00
